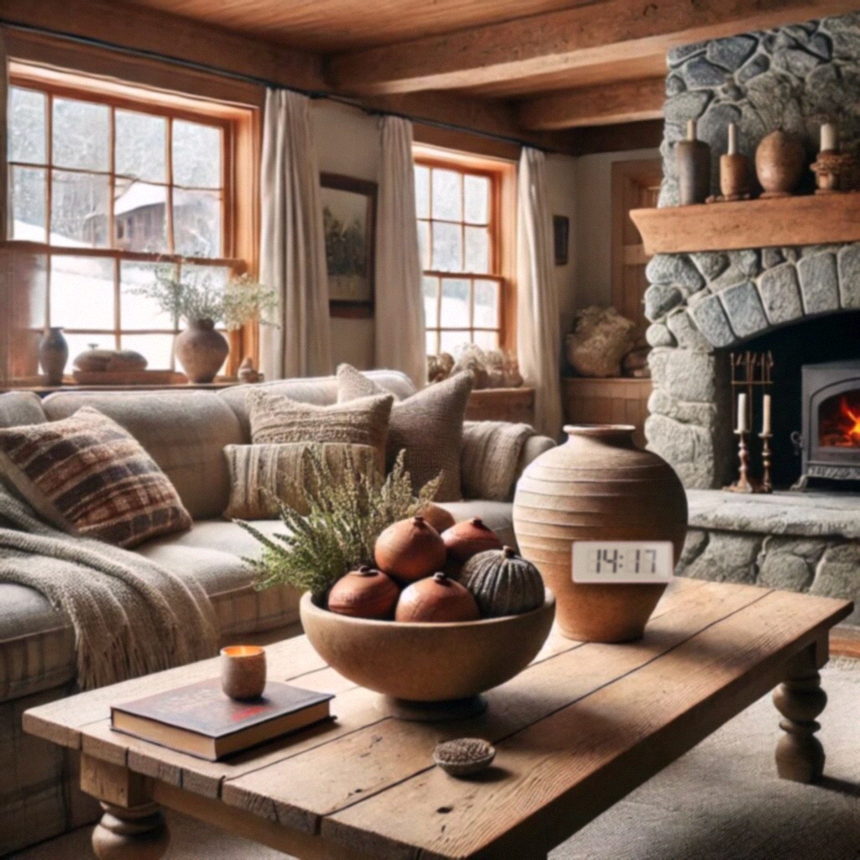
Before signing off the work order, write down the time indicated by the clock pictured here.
14:17
